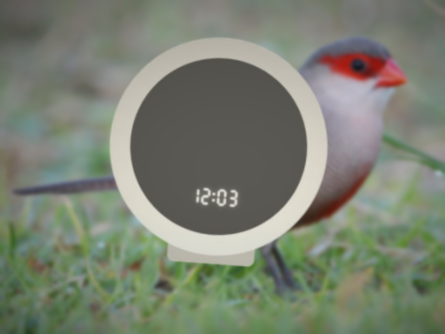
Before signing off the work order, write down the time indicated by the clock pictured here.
12:03
